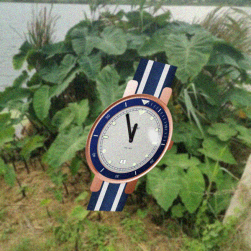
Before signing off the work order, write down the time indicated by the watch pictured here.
11:55
